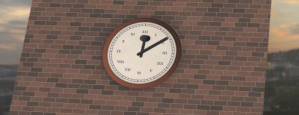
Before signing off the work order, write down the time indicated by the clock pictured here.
12:09
